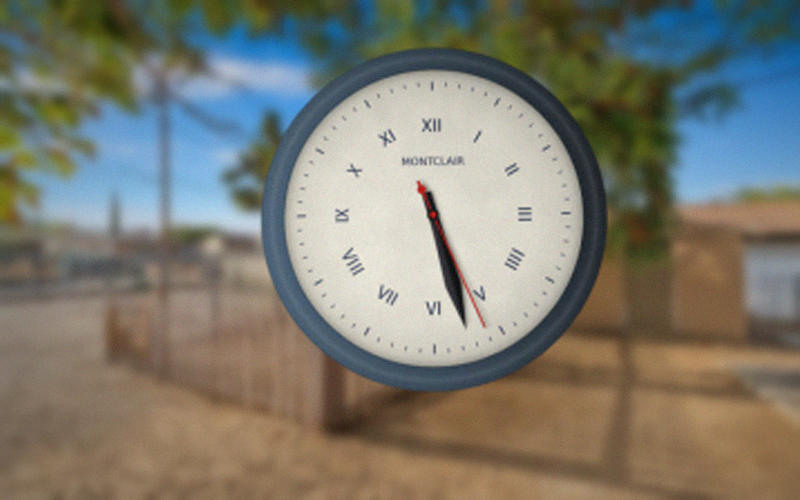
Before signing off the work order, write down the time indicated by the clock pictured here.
5:27:26
